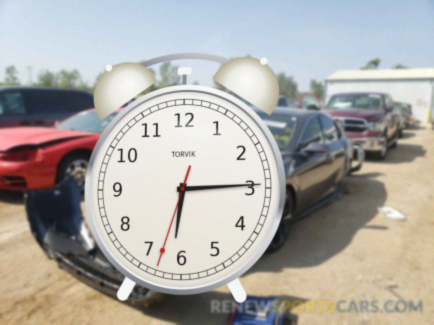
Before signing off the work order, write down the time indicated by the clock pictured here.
6:14:33
